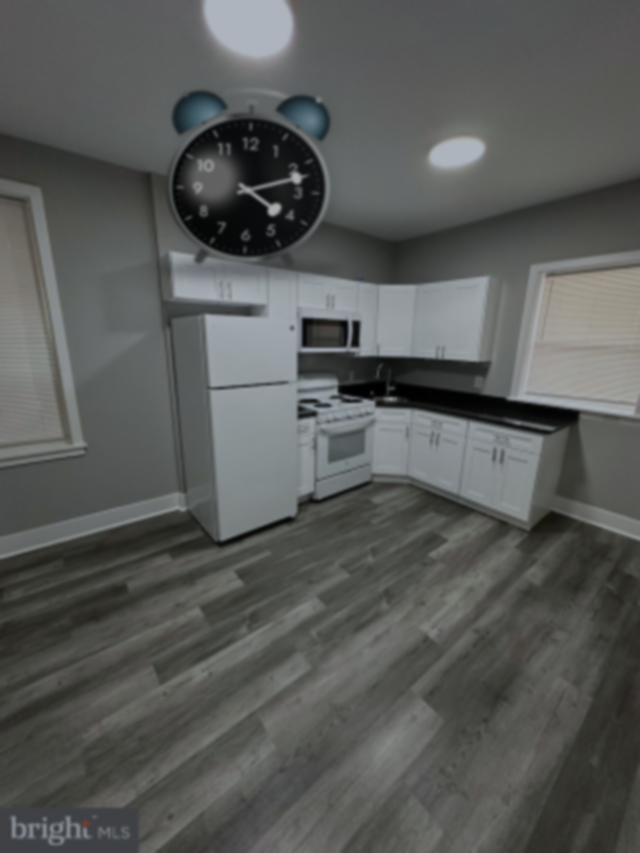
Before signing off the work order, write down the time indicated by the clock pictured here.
4:12
